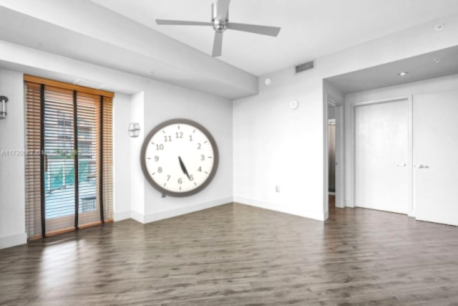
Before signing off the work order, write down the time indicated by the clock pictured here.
5:26
